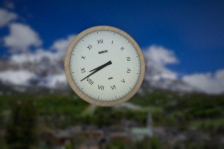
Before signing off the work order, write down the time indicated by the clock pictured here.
8:42
